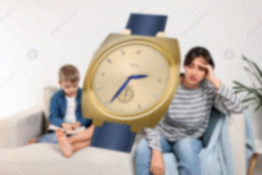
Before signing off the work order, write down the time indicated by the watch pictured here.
2:34
